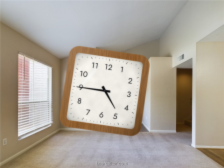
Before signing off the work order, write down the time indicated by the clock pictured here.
4:45
